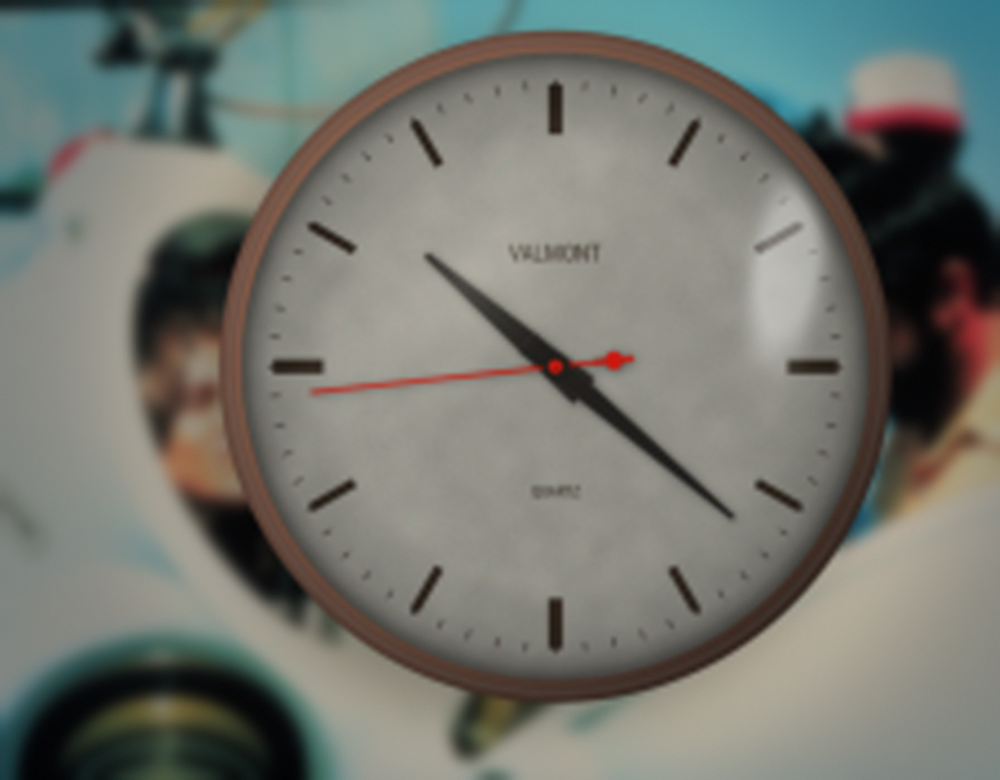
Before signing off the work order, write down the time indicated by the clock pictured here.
10:21:44
